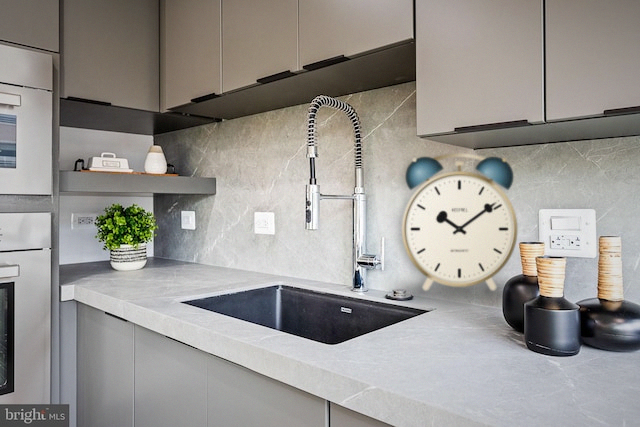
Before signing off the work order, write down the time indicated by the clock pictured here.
10:09
